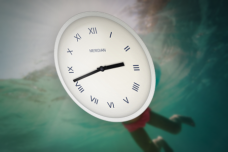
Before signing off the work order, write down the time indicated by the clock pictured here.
2:42
